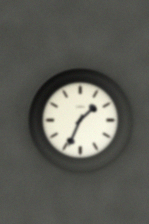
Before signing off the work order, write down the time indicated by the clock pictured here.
1:34
